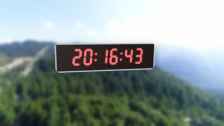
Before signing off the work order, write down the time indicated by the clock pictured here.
20:16:43
